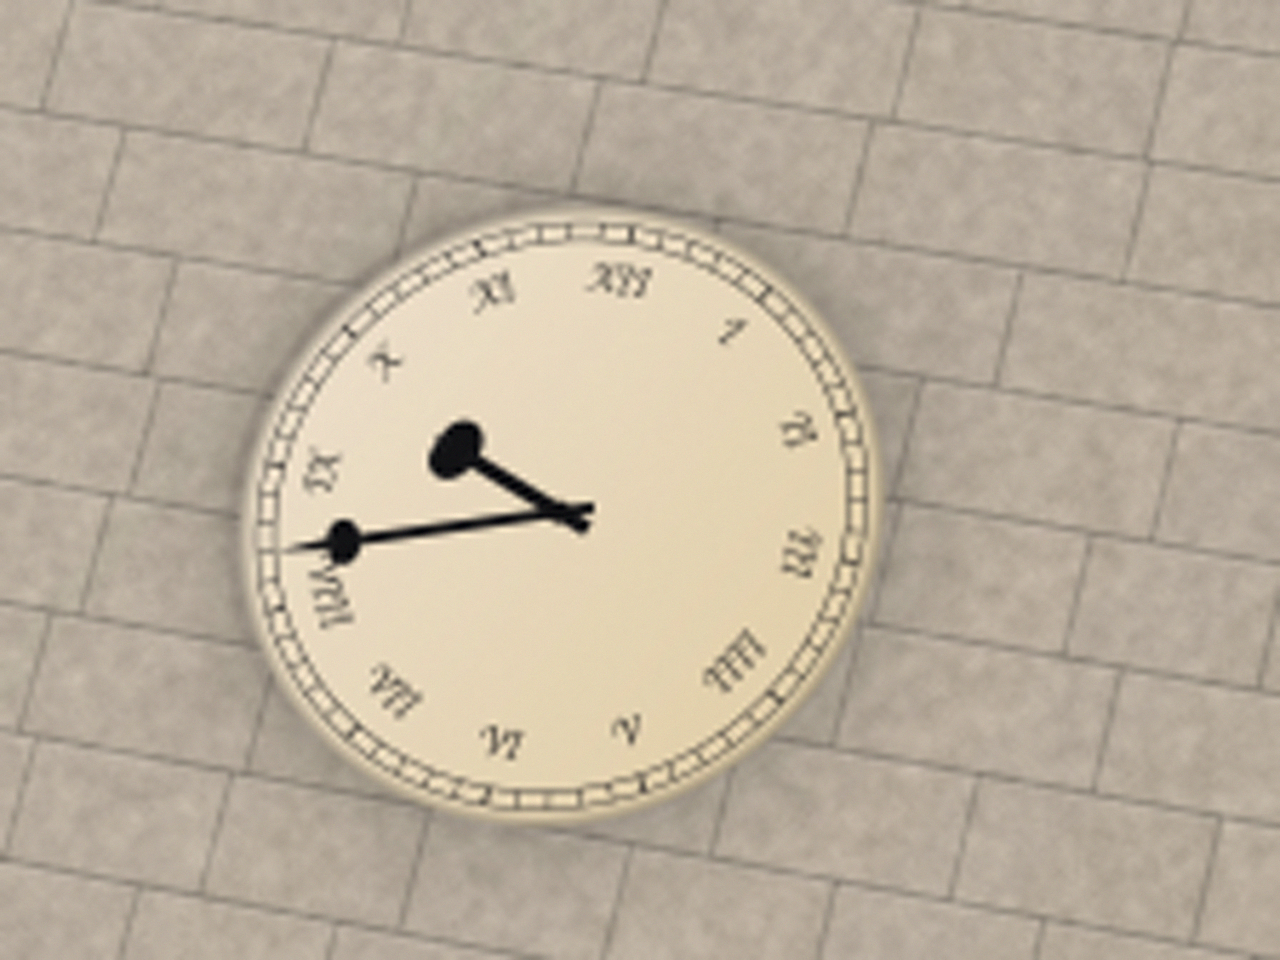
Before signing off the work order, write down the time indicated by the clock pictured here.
9:42
